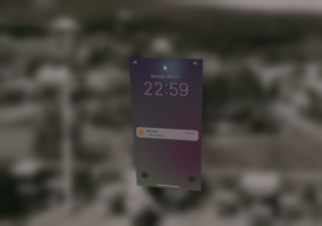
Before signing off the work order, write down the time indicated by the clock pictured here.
22:59
